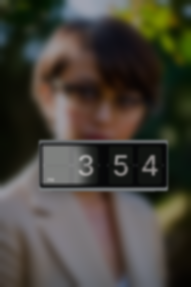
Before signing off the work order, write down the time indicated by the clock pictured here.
3:54
